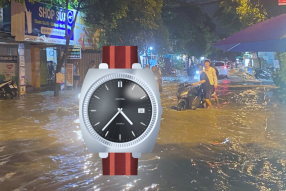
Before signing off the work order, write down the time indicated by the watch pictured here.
4:37
